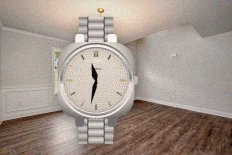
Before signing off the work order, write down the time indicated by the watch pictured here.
11:32
